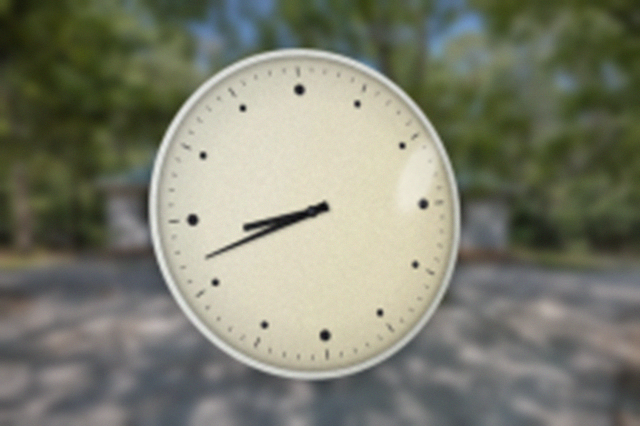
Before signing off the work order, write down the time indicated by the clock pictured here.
8:42
